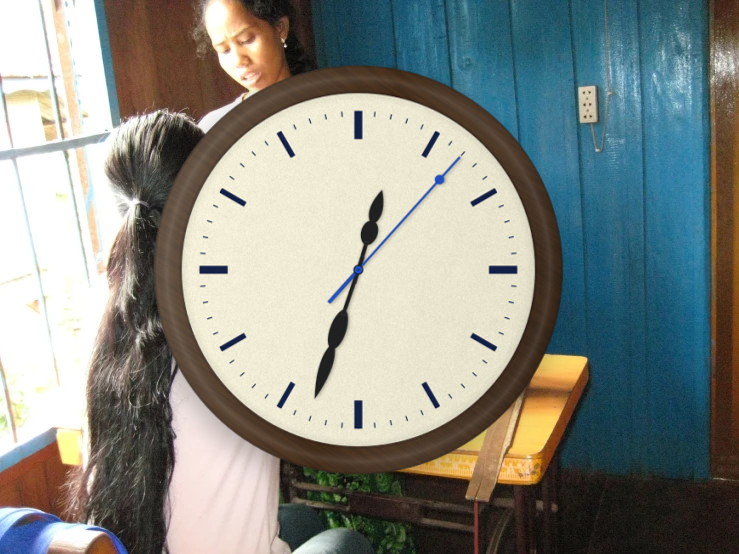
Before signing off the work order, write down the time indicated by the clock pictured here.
12:33:07
